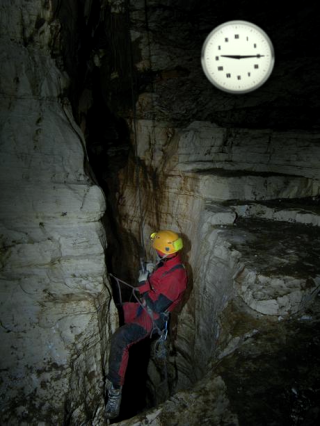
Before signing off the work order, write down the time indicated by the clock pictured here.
9:15
